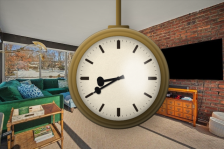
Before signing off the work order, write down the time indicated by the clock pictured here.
8:40
